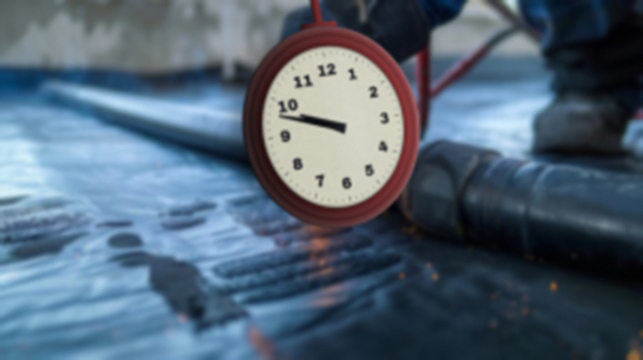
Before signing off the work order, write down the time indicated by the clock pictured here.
9:48
